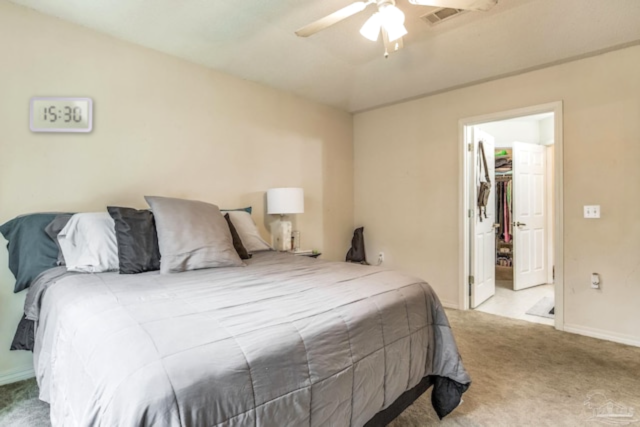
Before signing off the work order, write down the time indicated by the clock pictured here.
15:30
